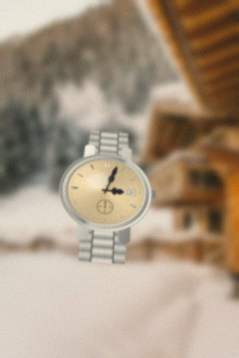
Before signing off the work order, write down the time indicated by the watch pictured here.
3:03
